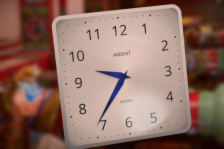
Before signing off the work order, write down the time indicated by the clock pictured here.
9:36
